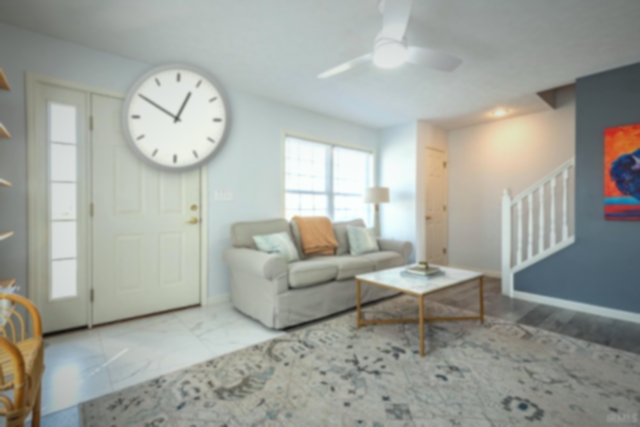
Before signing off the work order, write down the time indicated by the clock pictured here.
12:50
